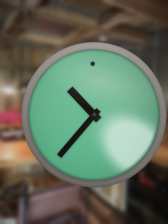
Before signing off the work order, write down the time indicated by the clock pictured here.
10:37
